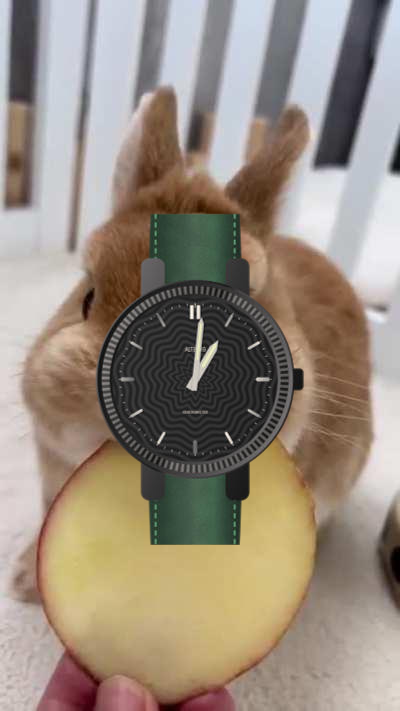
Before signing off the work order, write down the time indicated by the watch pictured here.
1:01
